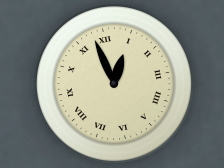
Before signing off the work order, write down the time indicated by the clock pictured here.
12:58
